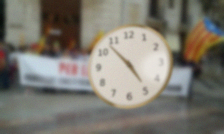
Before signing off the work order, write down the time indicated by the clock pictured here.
4:53
